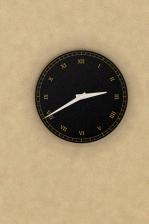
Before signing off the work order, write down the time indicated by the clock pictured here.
2:40
